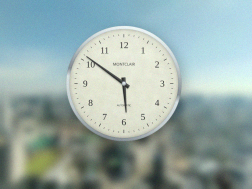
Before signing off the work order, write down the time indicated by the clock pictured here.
5:51
